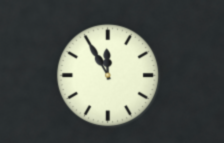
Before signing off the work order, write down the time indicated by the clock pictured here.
11:55
